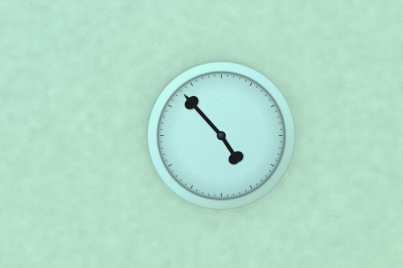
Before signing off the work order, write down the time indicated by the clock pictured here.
4:53
